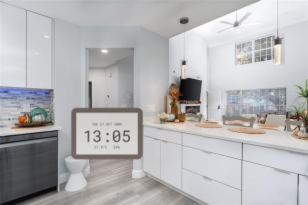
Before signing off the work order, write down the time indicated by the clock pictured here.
13:05
